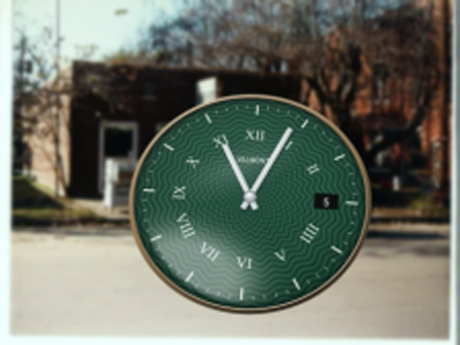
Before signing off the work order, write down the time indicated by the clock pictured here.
11:04
